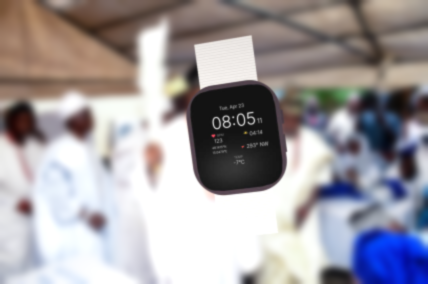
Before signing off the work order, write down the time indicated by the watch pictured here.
8:05
